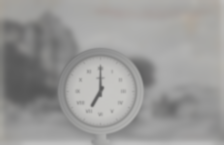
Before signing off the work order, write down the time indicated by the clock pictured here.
7:00
